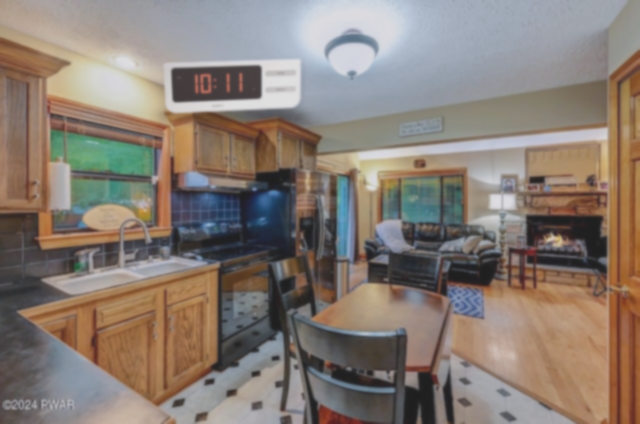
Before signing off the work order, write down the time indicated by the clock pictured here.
10:11
